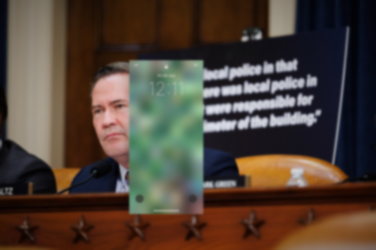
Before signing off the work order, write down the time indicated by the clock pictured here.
12:11
